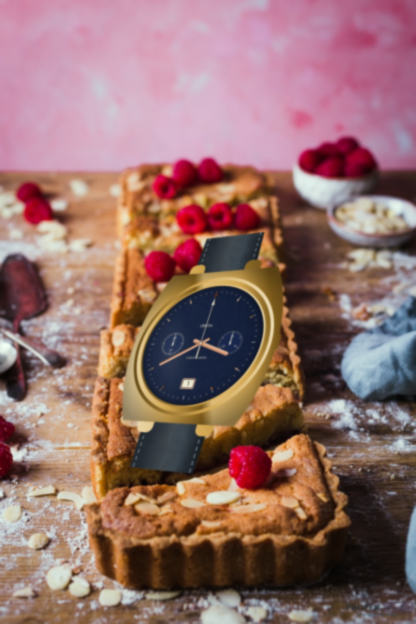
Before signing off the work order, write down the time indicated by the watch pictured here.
3:40
